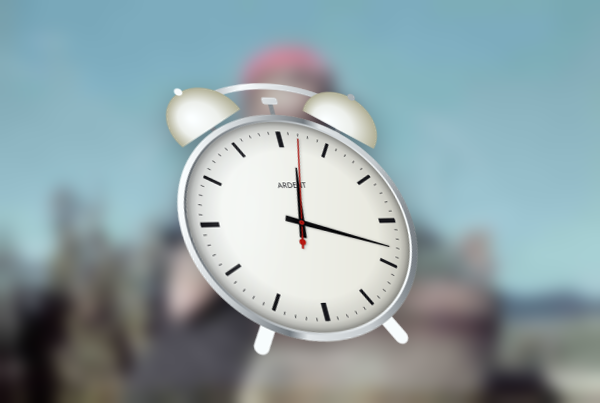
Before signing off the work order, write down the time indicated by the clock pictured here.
12:18:02
